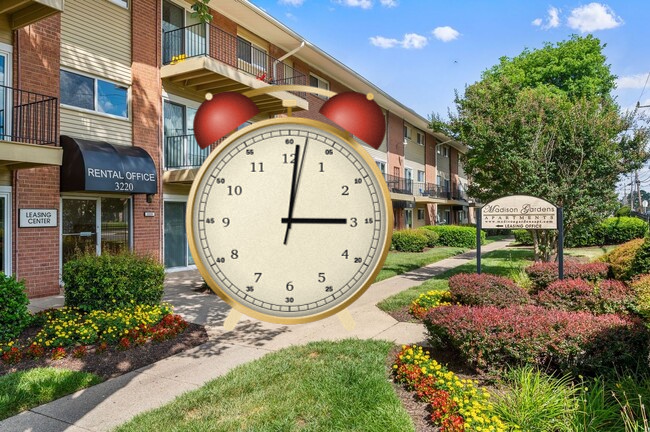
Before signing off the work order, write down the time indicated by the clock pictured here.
3:01:02
